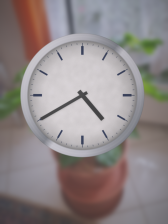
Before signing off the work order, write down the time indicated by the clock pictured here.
4:40
